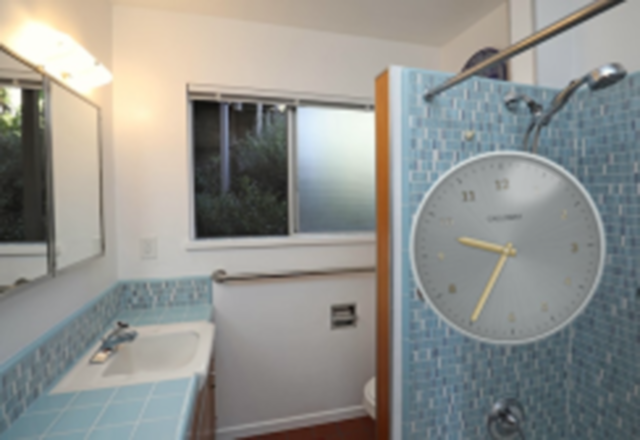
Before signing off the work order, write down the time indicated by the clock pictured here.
9:35
